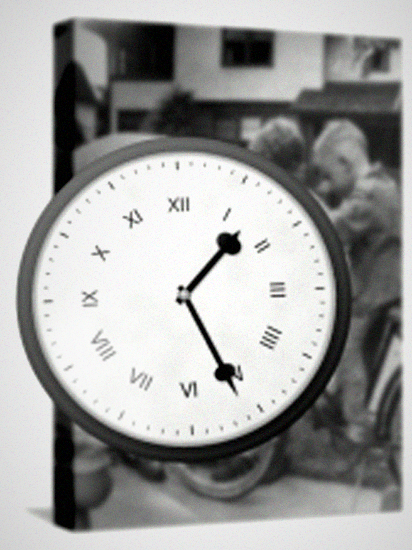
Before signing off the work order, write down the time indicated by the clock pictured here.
1:26
